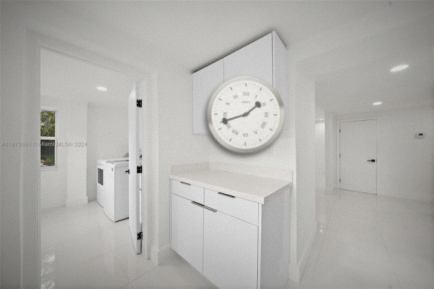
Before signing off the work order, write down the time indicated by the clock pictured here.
1:42
